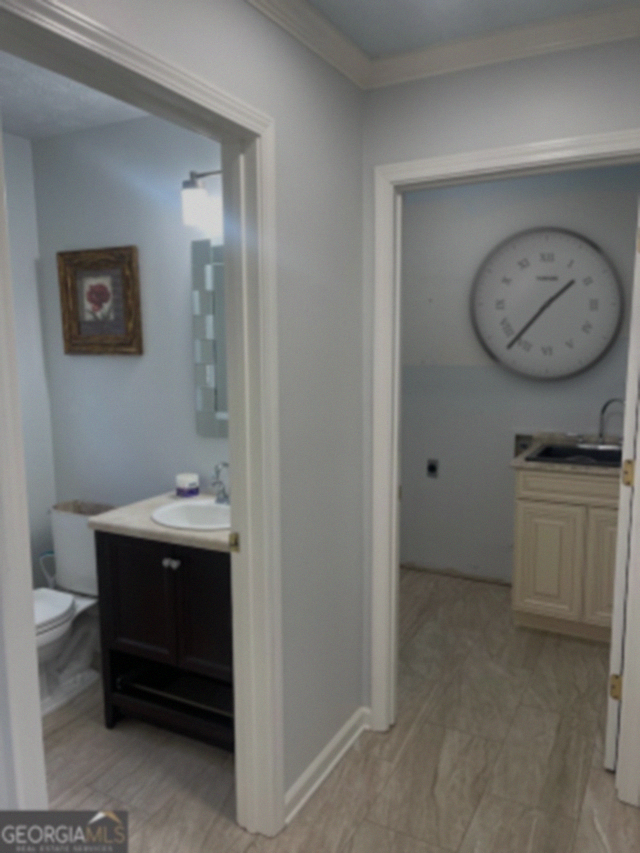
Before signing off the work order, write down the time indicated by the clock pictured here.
1:37
